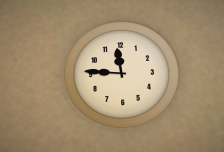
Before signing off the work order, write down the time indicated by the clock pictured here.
11:46
